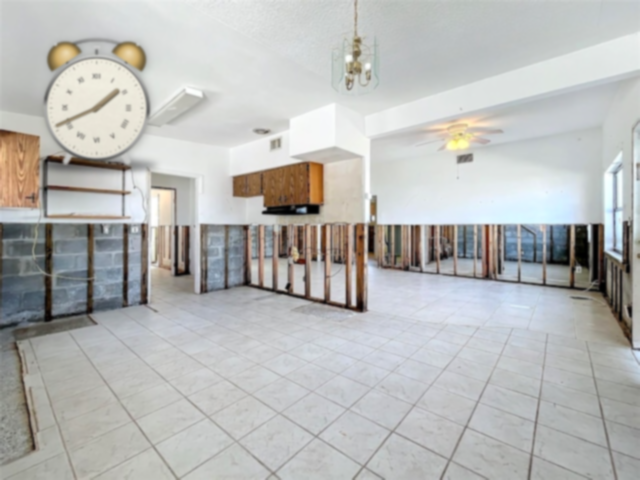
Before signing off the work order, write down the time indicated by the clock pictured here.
1:41
